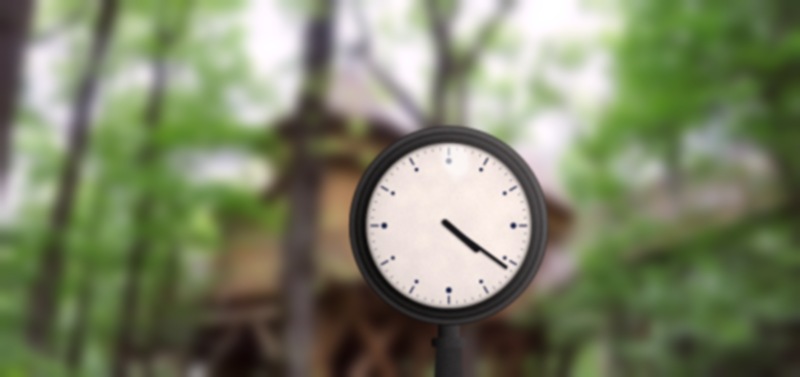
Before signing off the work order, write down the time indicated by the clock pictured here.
4:21
